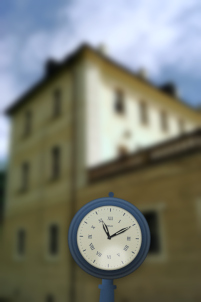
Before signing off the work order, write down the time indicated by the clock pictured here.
11:10
